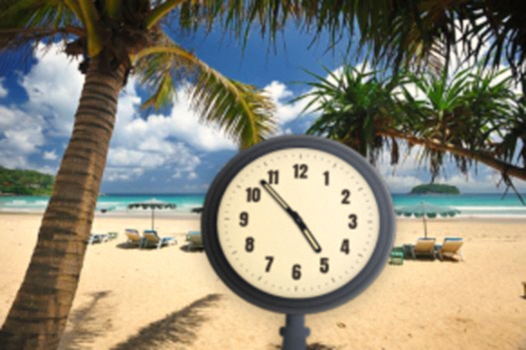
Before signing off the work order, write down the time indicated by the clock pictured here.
4:53
